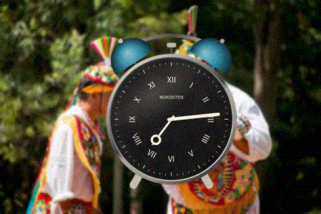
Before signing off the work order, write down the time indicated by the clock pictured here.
7:14
